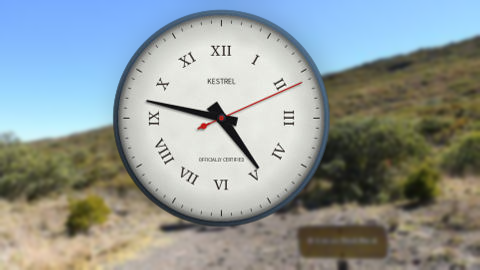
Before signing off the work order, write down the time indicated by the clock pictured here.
4:47:11
